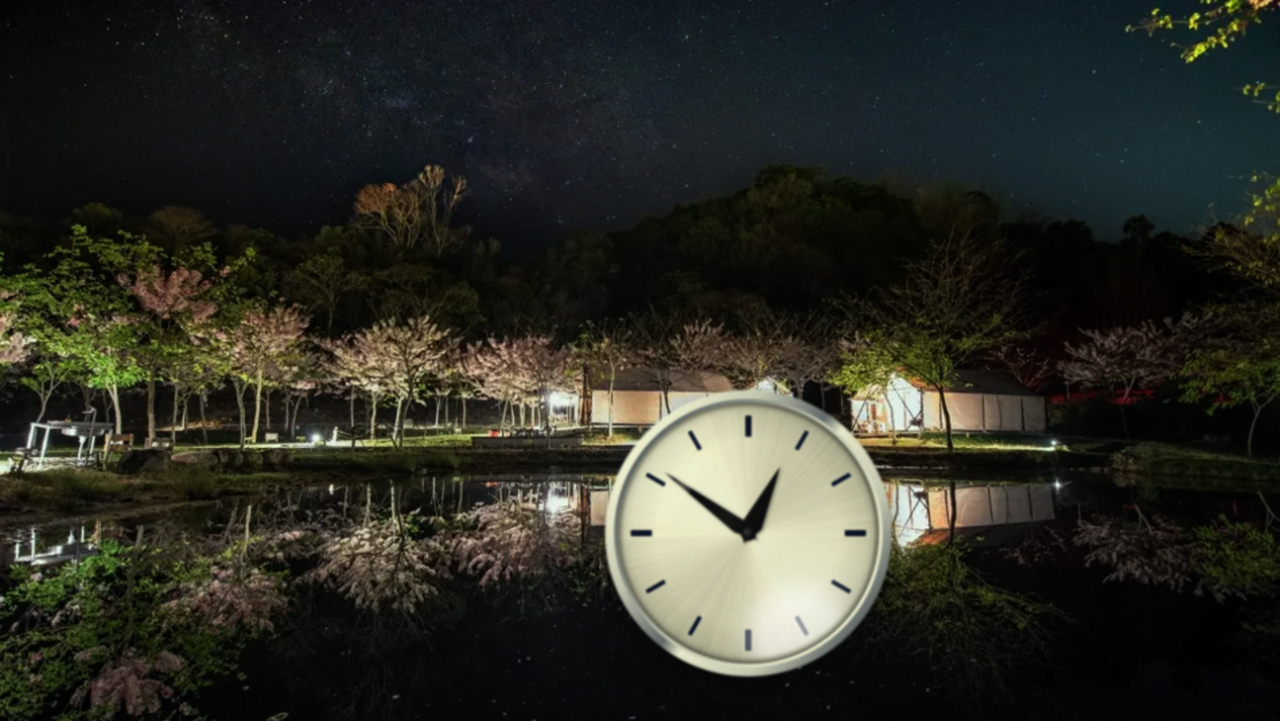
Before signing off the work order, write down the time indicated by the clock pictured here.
12:51
